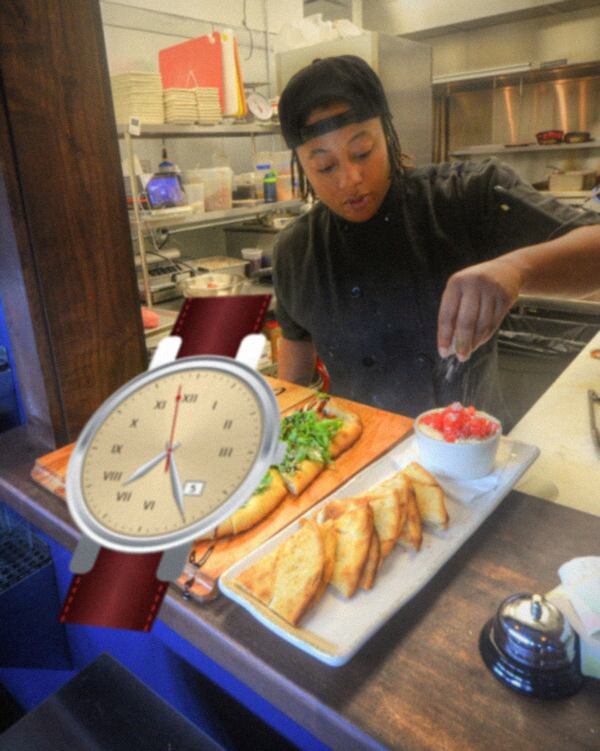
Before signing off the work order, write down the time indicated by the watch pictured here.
7:24:58
